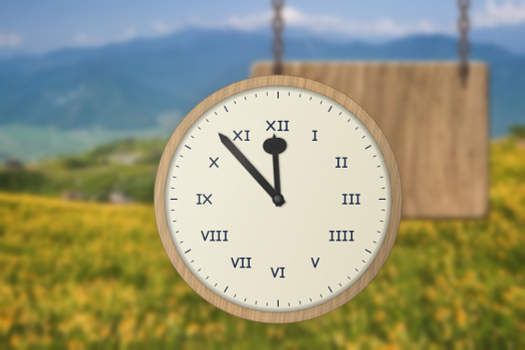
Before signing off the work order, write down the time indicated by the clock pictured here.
11:53
